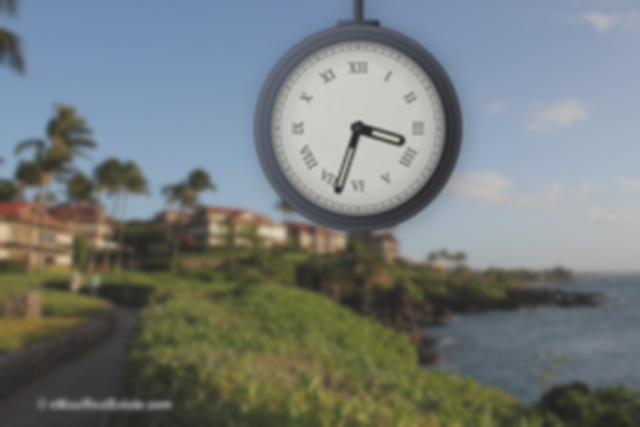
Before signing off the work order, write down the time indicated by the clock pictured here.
3:33
